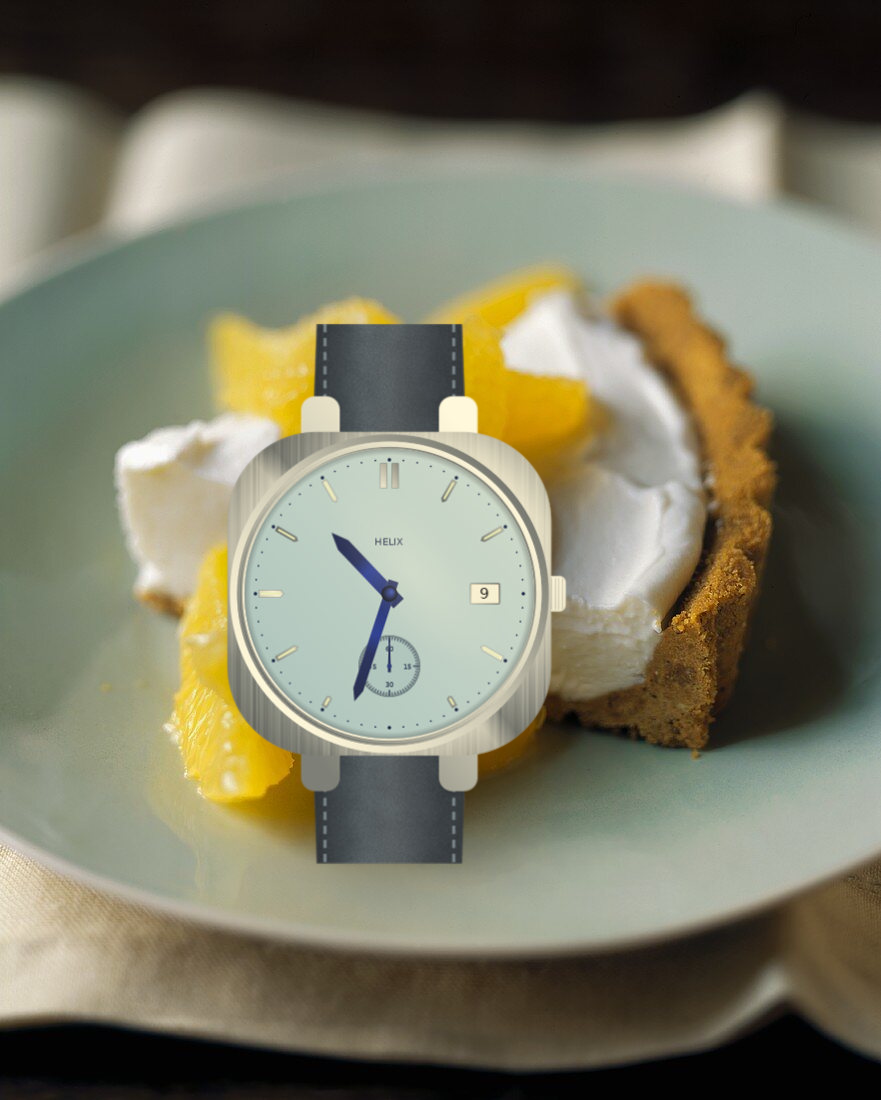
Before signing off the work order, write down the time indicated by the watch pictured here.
10:33
